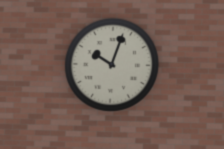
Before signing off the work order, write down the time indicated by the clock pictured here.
10:03
